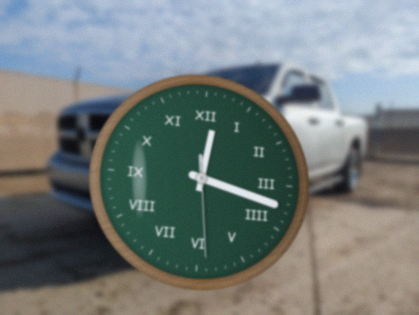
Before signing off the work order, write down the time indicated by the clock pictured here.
12:17:29
